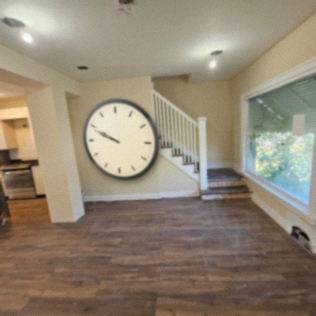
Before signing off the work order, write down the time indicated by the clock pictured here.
9:49
